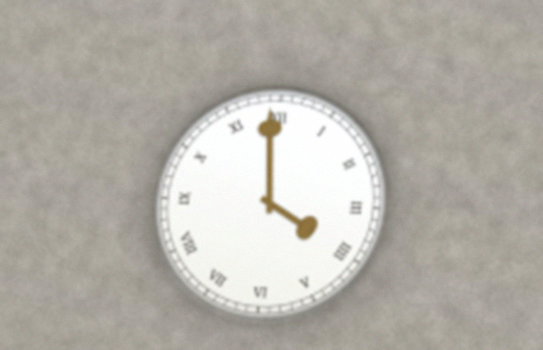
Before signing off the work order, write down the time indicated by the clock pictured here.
3:59
